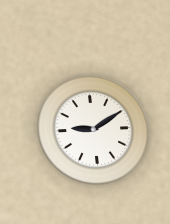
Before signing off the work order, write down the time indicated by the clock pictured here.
9:10
